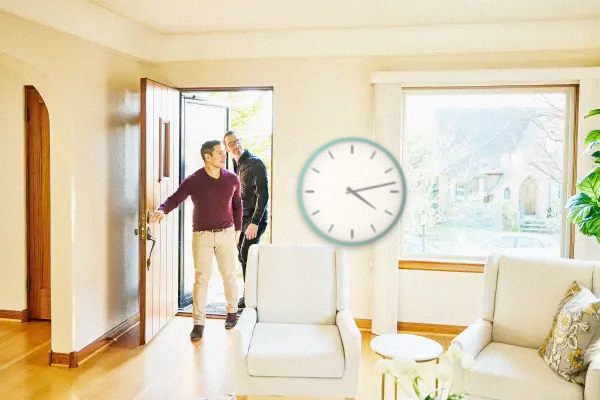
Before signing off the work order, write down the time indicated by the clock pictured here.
4:13
